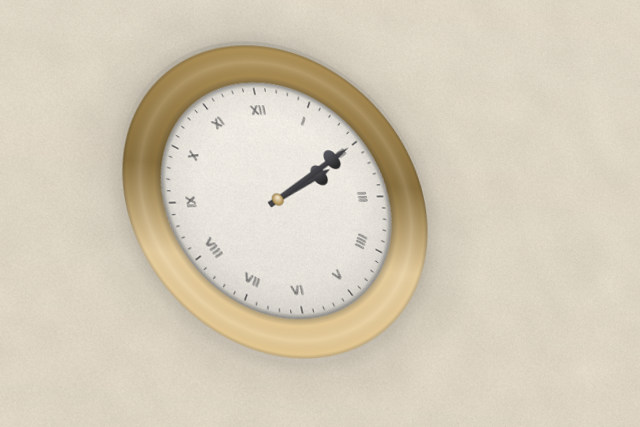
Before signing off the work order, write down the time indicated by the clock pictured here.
2:10
